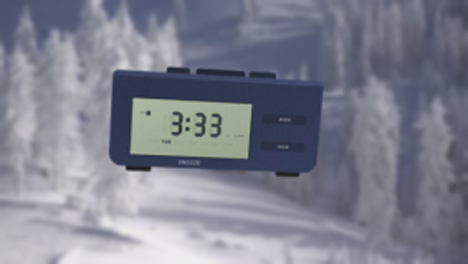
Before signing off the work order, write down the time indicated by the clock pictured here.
3:33
